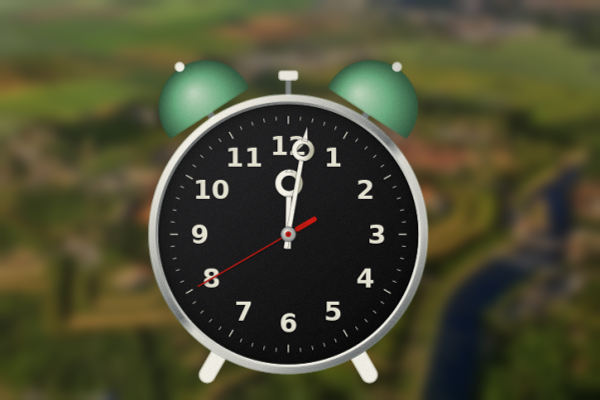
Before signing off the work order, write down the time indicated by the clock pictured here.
12:01:40
